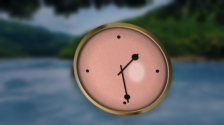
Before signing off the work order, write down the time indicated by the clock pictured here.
1:29
